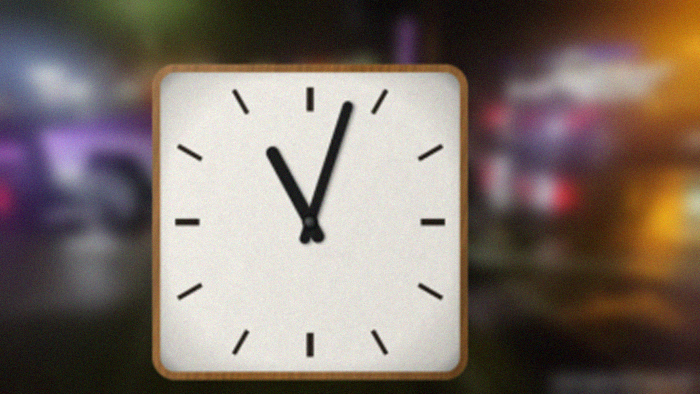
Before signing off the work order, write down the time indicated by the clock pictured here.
11:03
